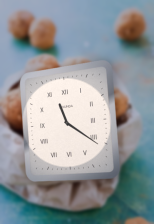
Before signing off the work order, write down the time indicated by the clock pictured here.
11:21
